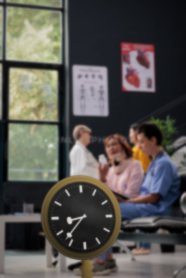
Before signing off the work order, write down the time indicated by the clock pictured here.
8:37
